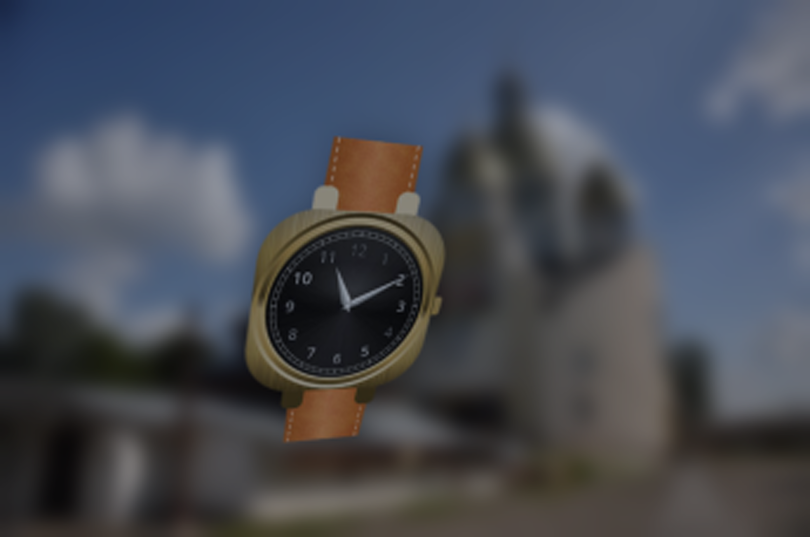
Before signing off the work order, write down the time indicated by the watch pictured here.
11:10
